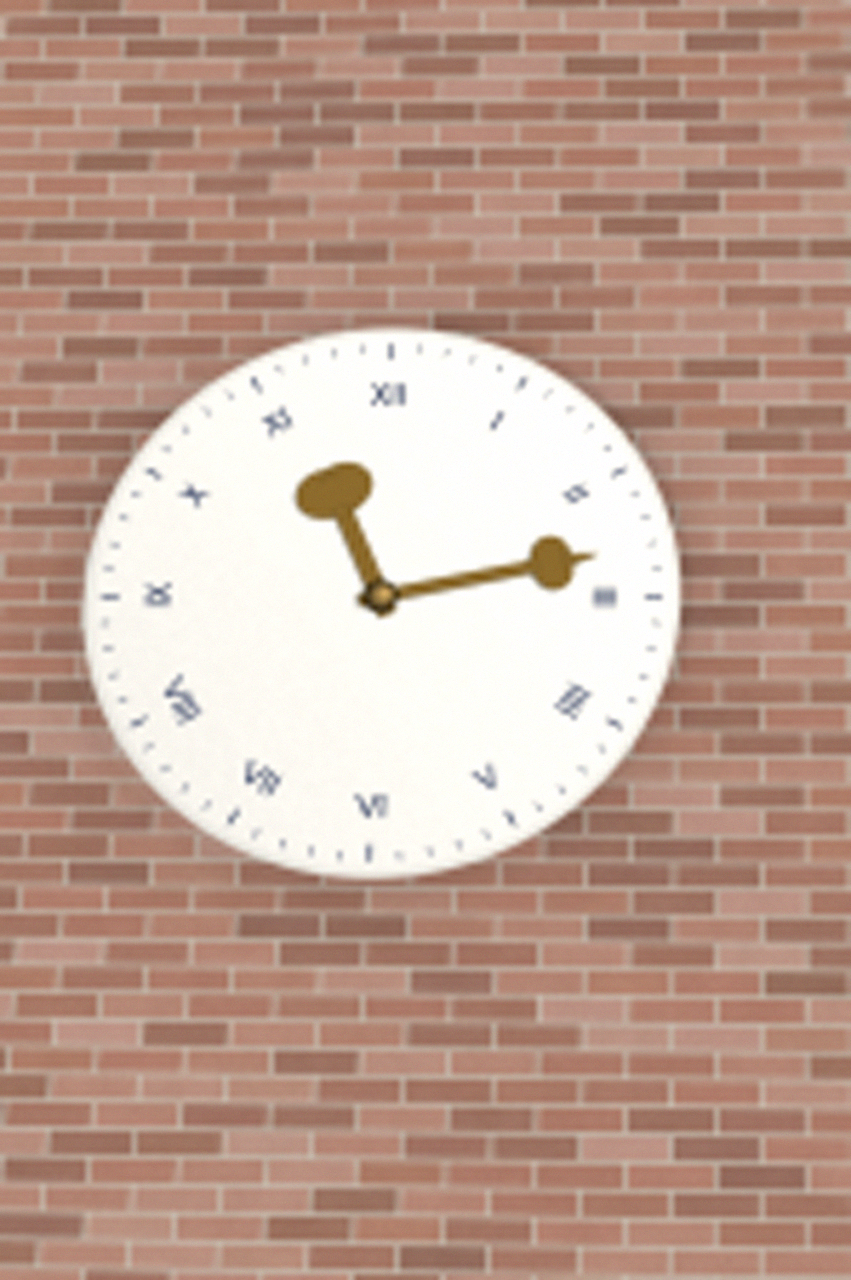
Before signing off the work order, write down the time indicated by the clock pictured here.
11:13
